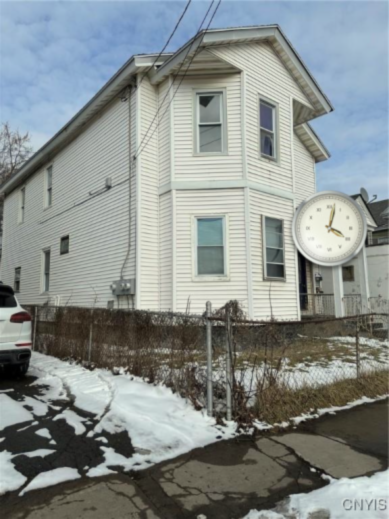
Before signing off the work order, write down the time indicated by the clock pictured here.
4:02
